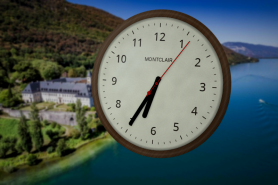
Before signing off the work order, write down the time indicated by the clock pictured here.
6:35:06
